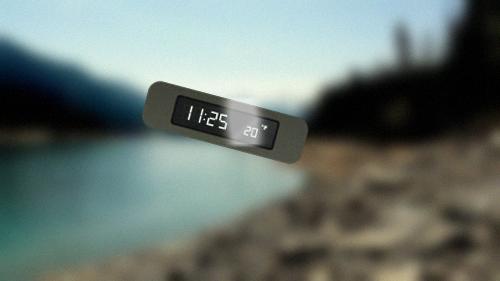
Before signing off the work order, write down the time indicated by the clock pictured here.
11:25
